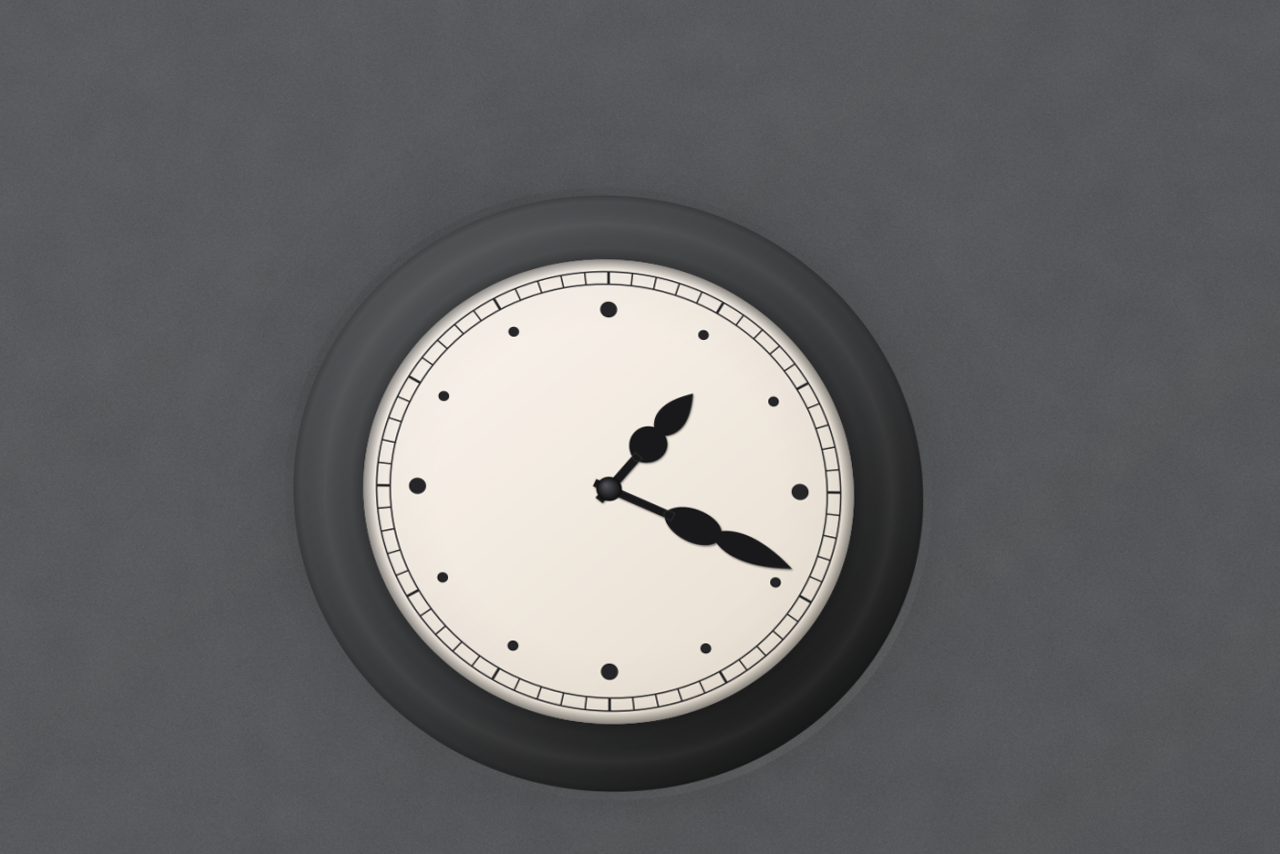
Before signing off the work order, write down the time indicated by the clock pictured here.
1:19
